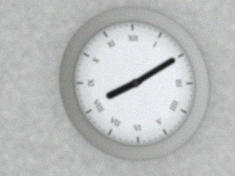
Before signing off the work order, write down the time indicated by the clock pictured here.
8:10
